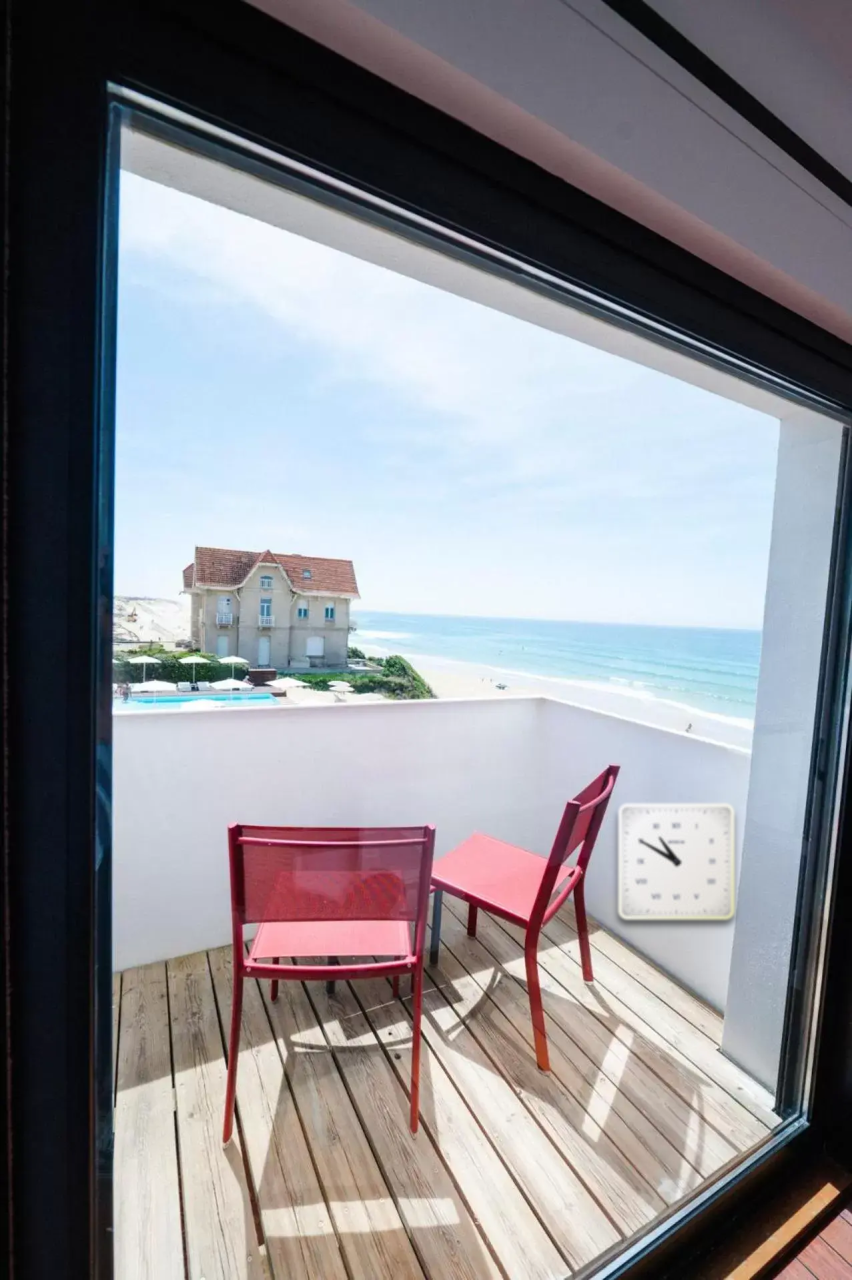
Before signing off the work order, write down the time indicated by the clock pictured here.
10:50
